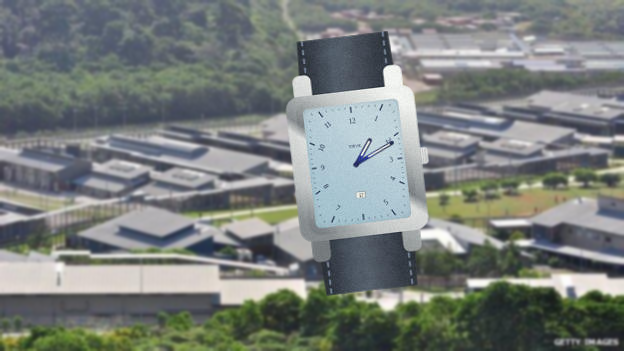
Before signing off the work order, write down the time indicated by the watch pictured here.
1:11
